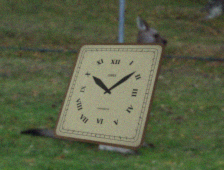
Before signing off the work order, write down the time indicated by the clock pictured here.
10:08
